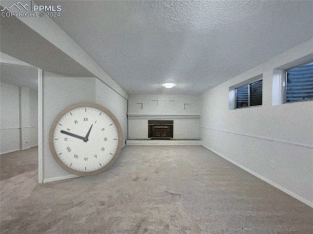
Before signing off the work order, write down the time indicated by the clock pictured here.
12:48
